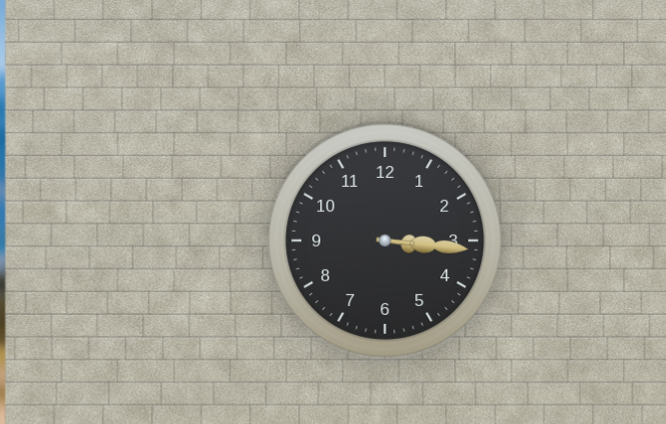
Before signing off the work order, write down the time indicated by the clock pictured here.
3:16
